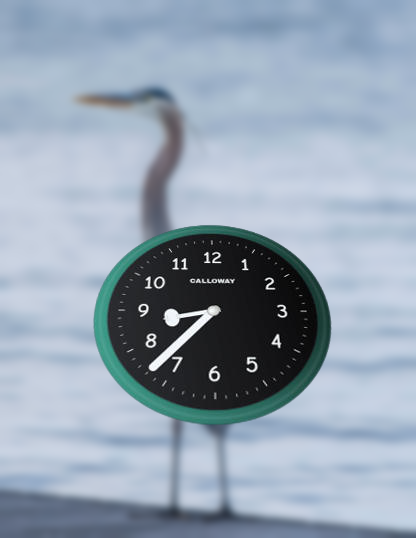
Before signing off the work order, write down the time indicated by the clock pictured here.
8:37
